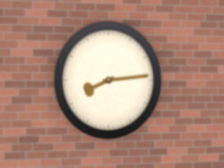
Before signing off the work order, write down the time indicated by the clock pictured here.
8:14
